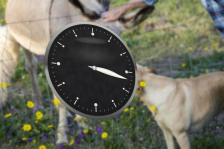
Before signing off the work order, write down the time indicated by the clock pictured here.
3:17
